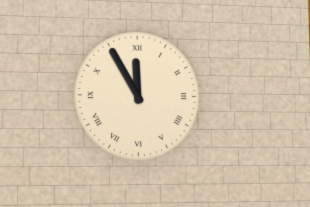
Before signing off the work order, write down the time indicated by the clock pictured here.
11:55
